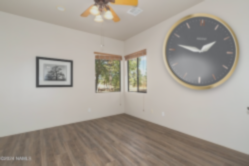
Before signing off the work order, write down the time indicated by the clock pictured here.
1:47
